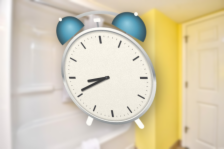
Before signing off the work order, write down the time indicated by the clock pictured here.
8:41
